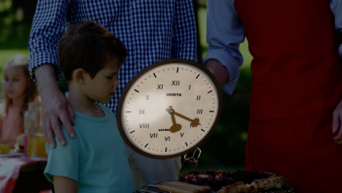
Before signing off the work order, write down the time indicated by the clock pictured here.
5:19
